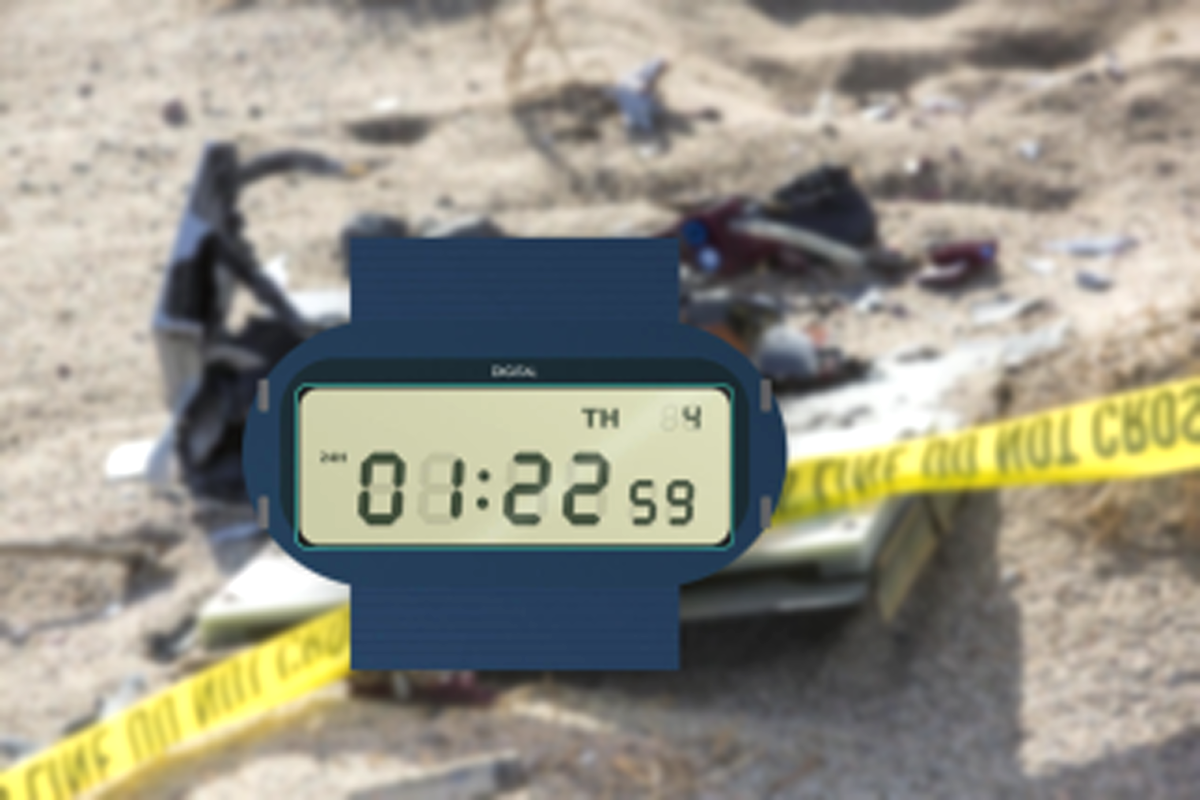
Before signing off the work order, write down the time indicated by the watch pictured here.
1:22:59
